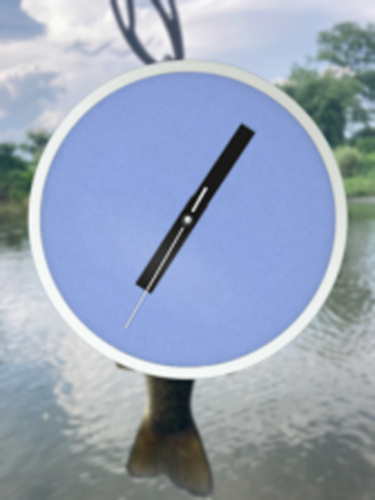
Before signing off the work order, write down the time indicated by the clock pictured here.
7:05:35
